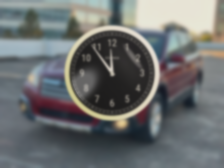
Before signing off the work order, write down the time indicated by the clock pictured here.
11:54
